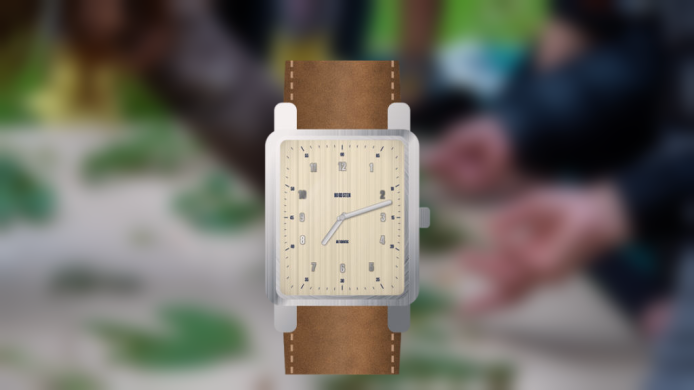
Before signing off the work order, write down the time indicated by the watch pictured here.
7:12
